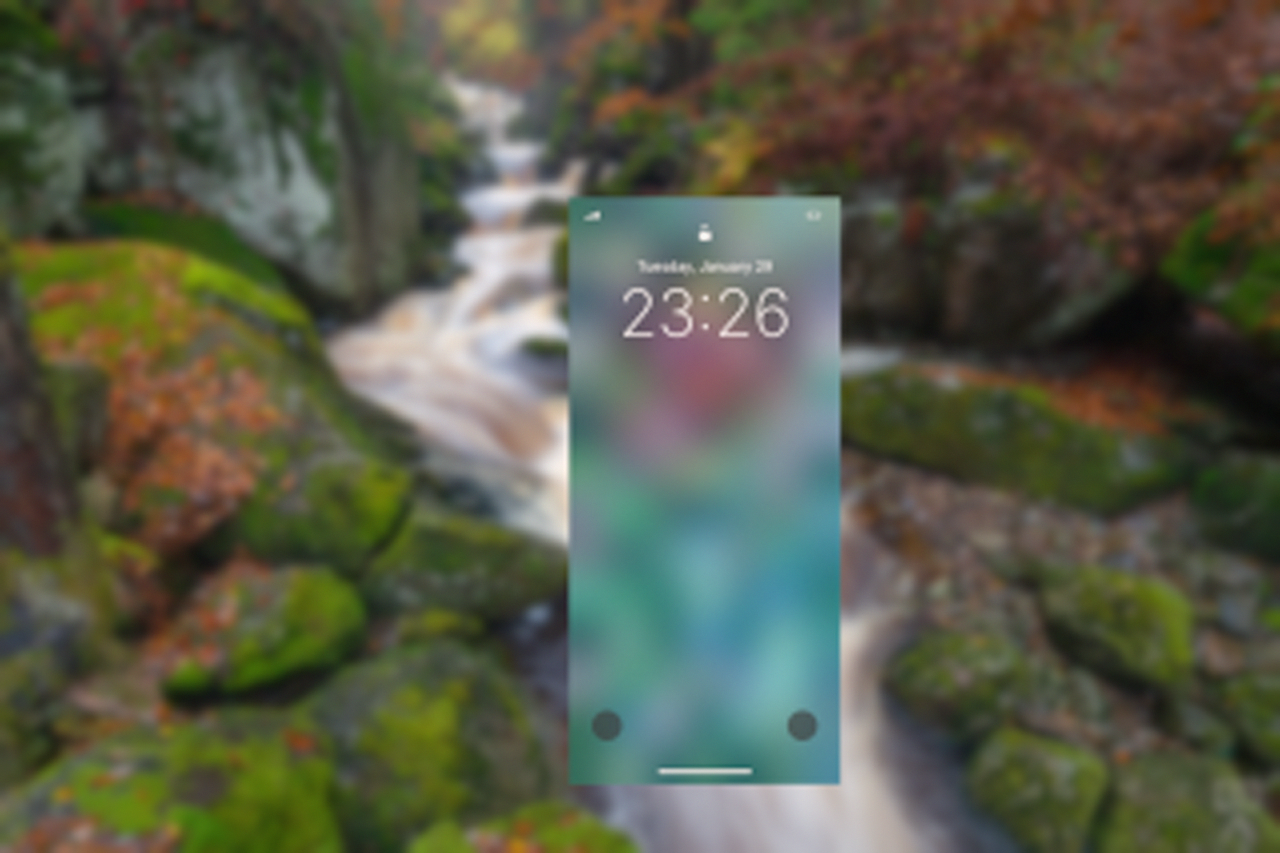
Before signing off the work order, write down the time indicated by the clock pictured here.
23:26
